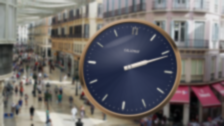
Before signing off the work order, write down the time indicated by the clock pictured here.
2:11
